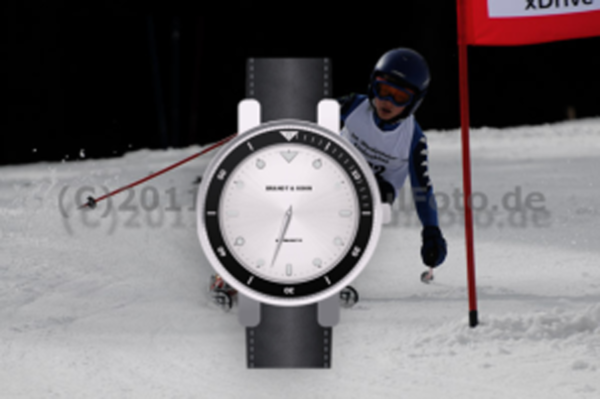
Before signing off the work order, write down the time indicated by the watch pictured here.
6:33
